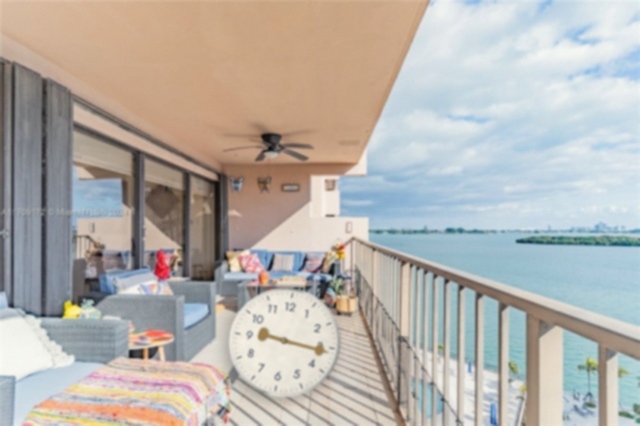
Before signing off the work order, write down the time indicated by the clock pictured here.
9:16
